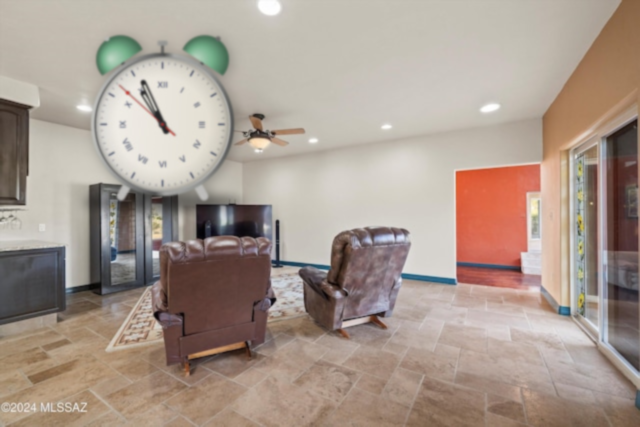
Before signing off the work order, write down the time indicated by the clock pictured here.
10:55:52
